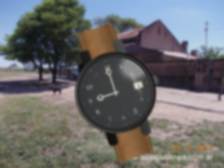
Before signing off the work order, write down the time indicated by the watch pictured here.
9:00
